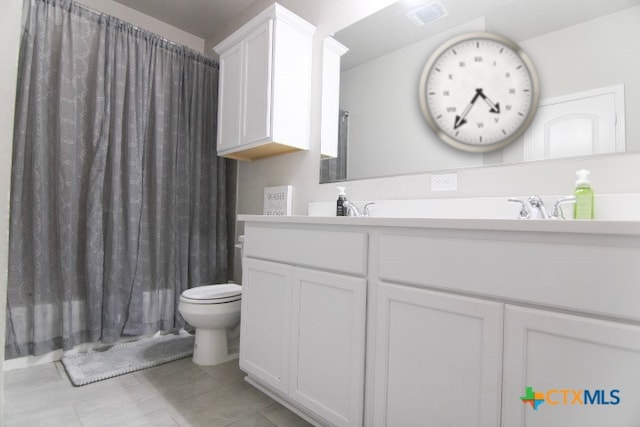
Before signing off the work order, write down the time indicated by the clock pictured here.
4:36
